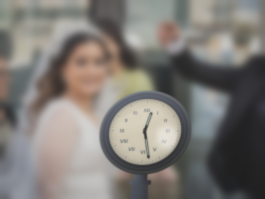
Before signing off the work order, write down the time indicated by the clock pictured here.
12:28
